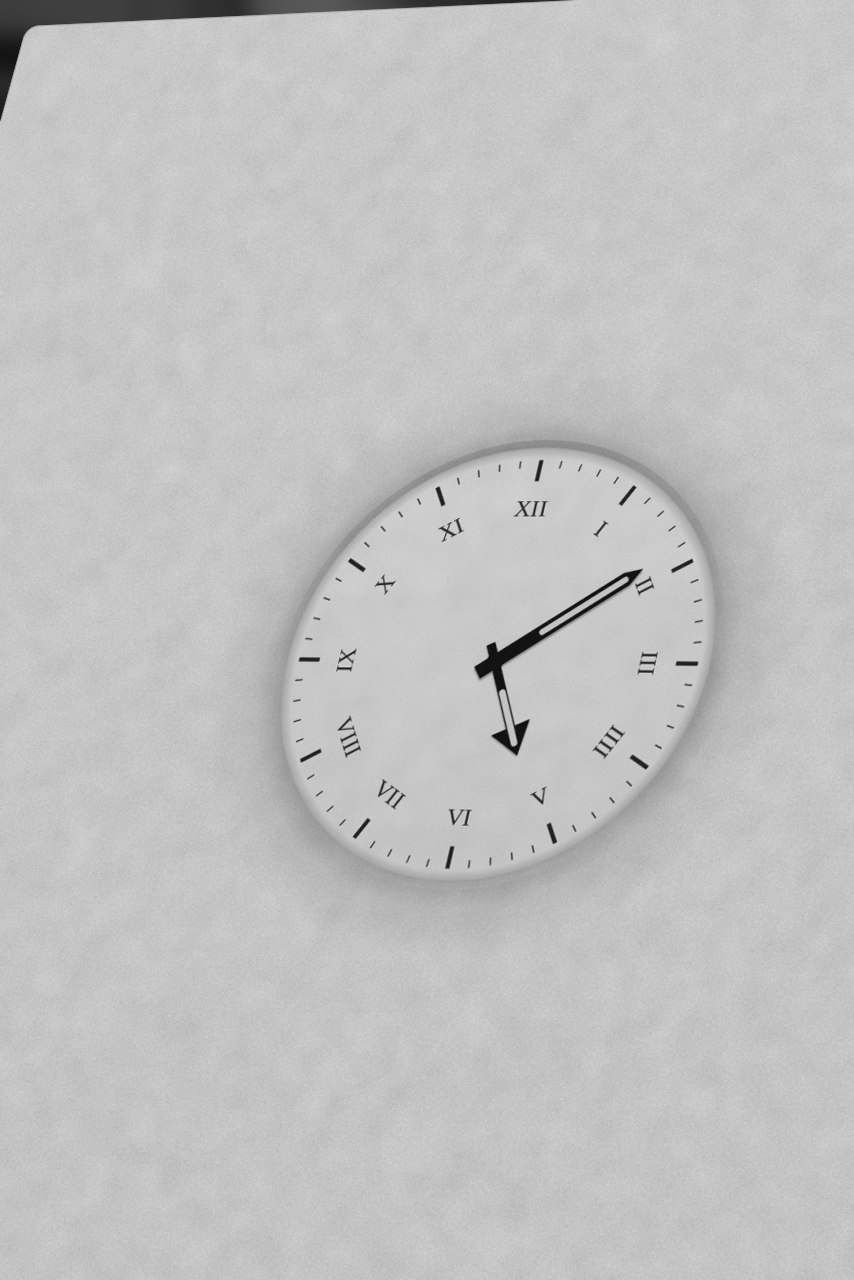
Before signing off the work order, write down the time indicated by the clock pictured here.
5:09
